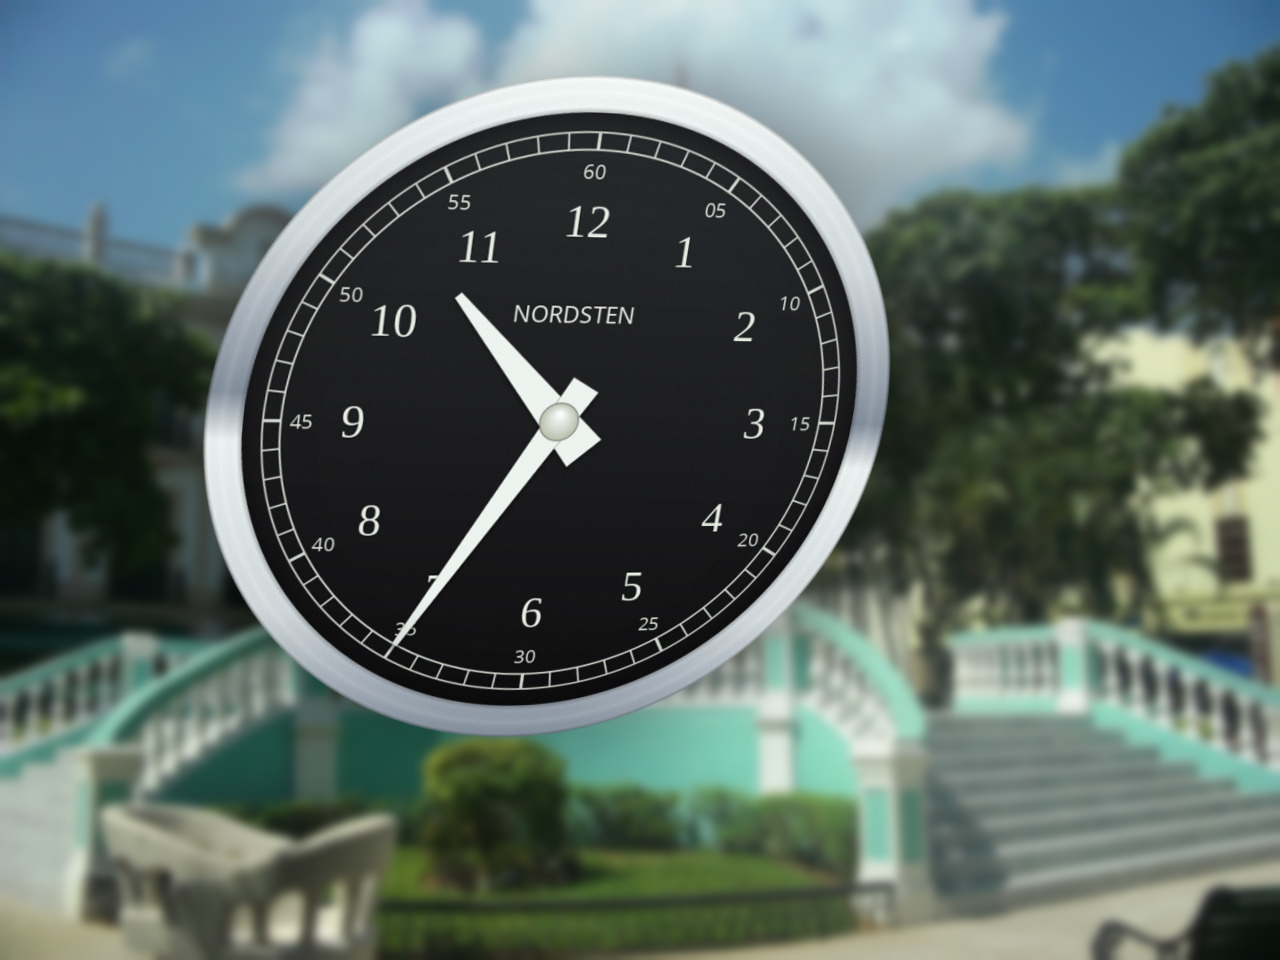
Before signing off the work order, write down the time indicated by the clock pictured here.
10:35
